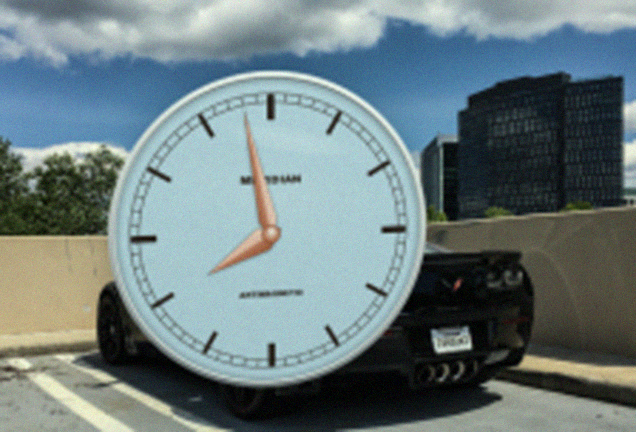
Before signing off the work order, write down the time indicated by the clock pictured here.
7:58
